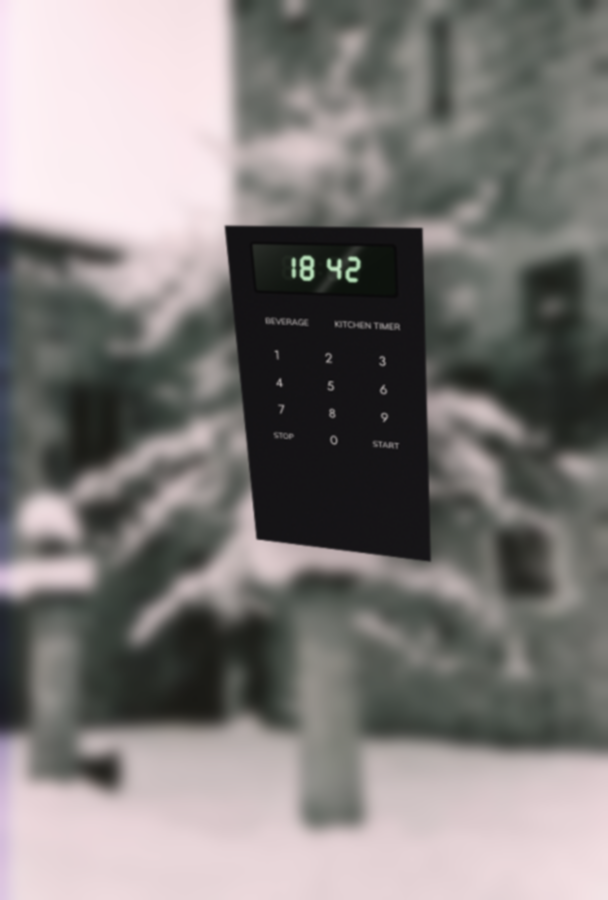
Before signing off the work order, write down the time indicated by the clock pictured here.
18:42
